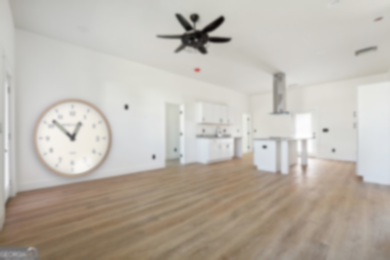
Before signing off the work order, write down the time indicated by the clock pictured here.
12:52
